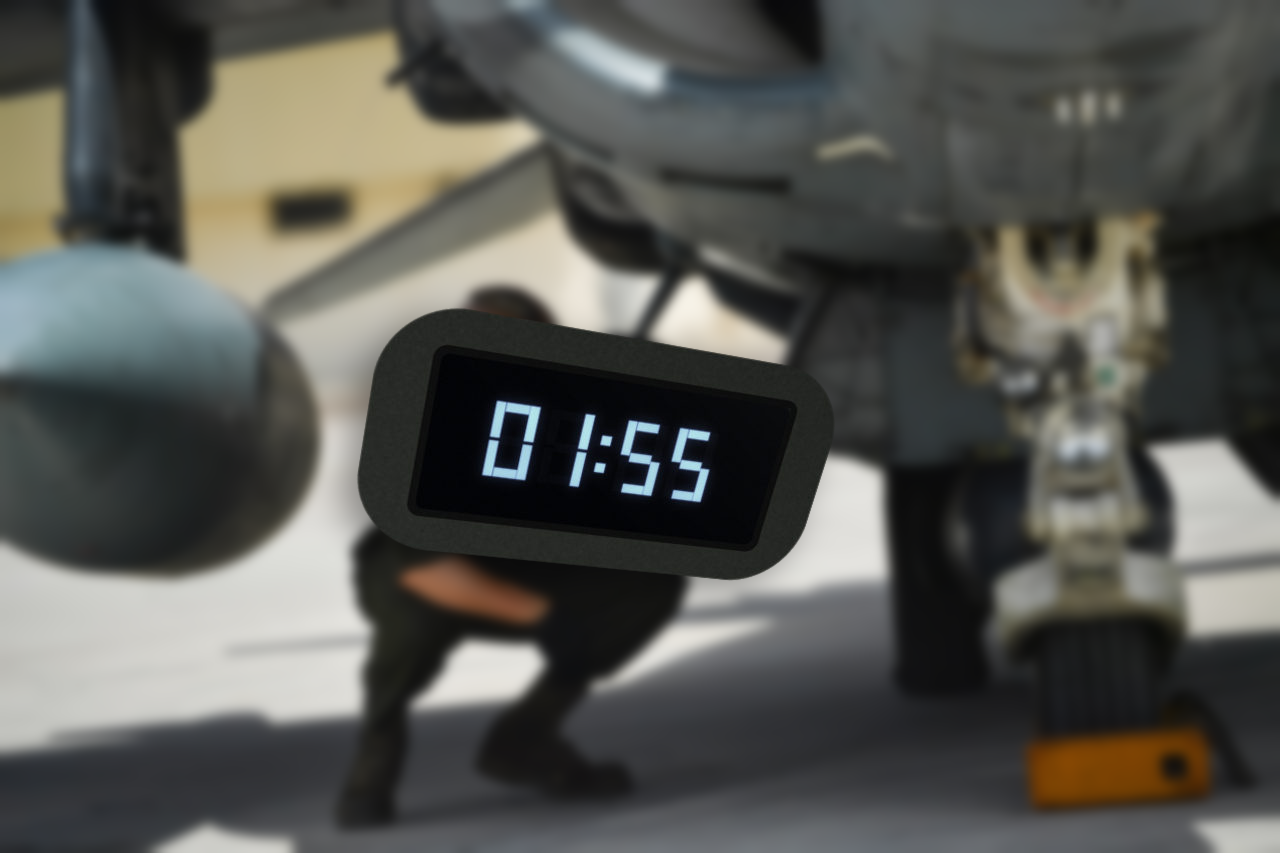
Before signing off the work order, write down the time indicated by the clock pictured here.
1:55
